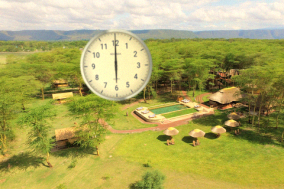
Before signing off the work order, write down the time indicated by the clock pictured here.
6:00
